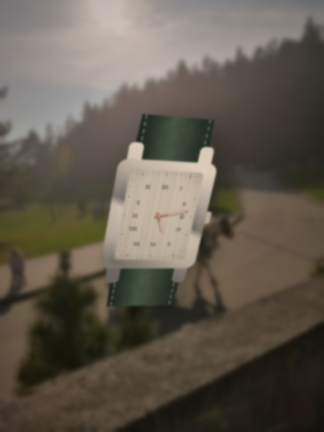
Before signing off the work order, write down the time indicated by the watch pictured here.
5:13
